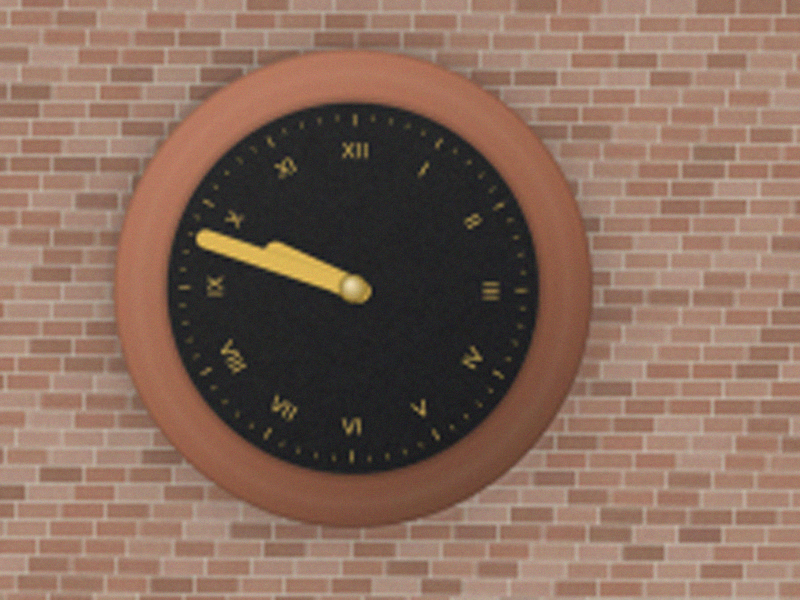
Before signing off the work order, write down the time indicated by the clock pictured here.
9:48
